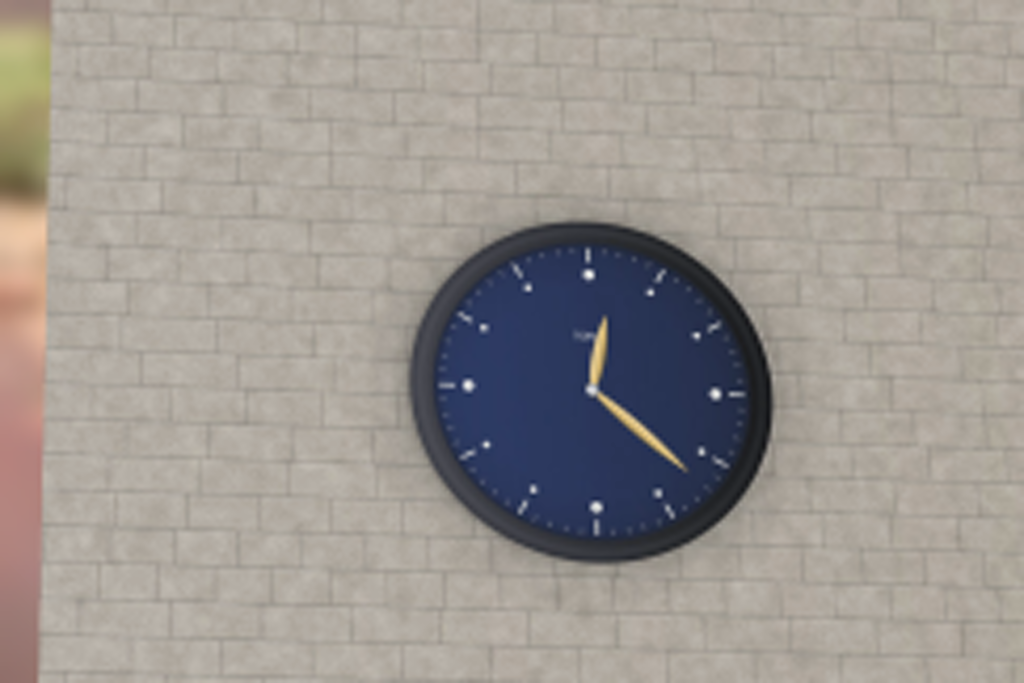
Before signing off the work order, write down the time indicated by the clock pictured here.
12:22
